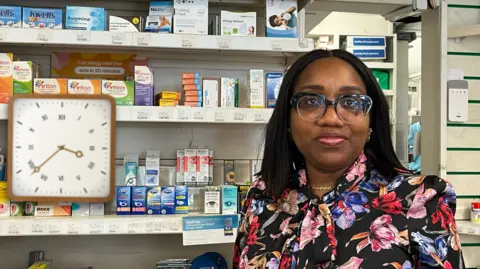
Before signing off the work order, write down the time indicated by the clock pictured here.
3:38
